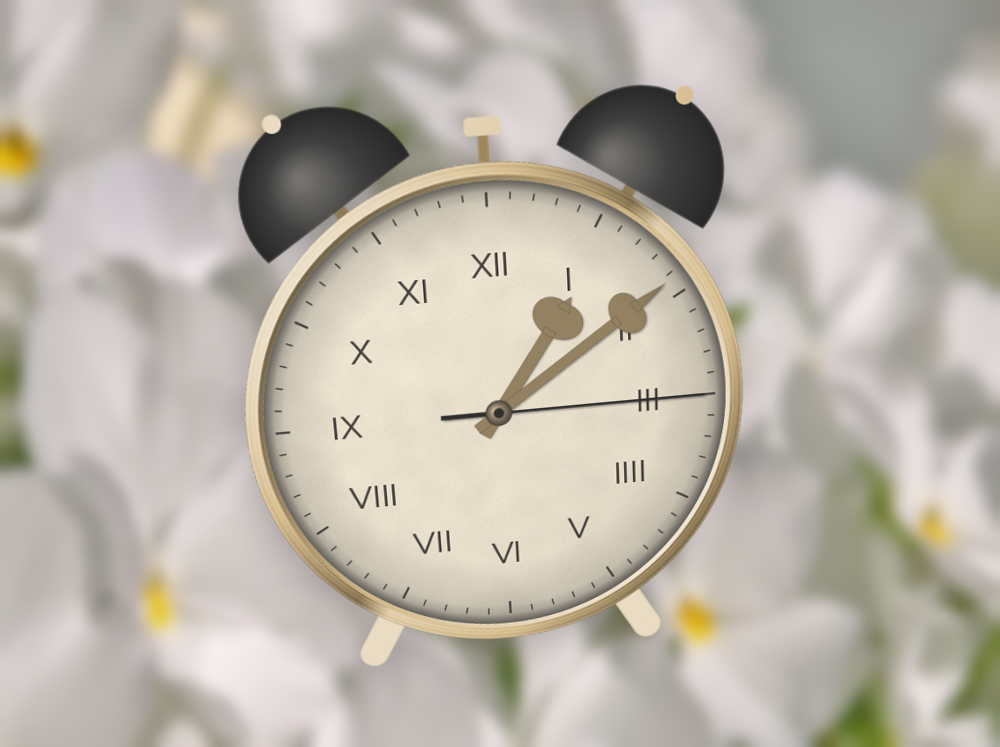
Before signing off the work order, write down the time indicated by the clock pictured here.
1:09:15
